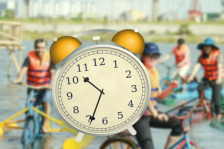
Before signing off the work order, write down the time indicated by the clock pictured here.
10:34
